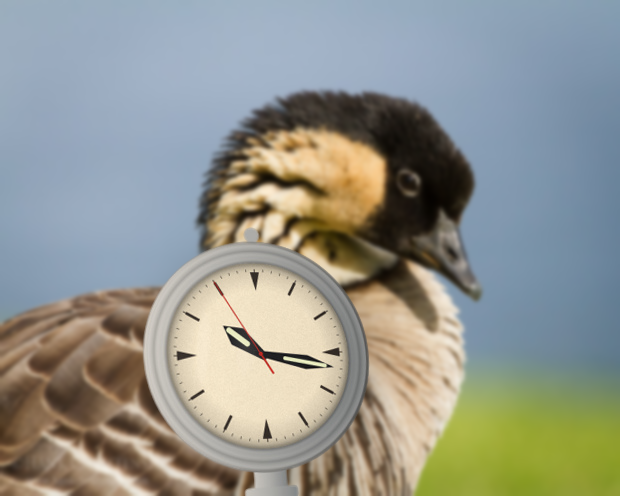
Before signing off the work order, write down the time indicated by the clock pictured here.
10:16:55
